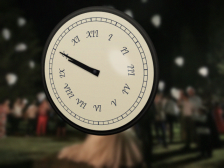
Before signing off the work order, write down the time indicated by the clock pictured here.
9:50
